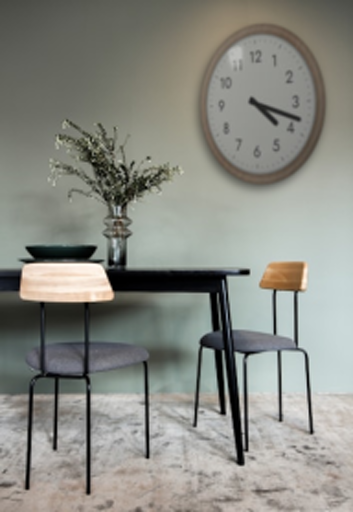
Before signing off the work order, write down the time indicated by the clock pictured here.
4:18
